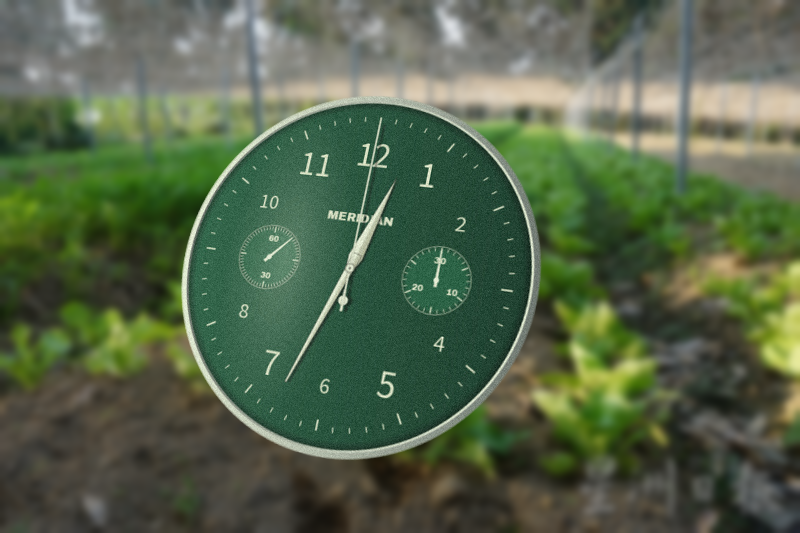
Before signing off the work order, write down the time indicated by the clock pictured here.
12:33:07
